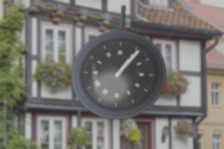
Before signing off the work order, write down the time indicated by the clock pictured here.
1:06
